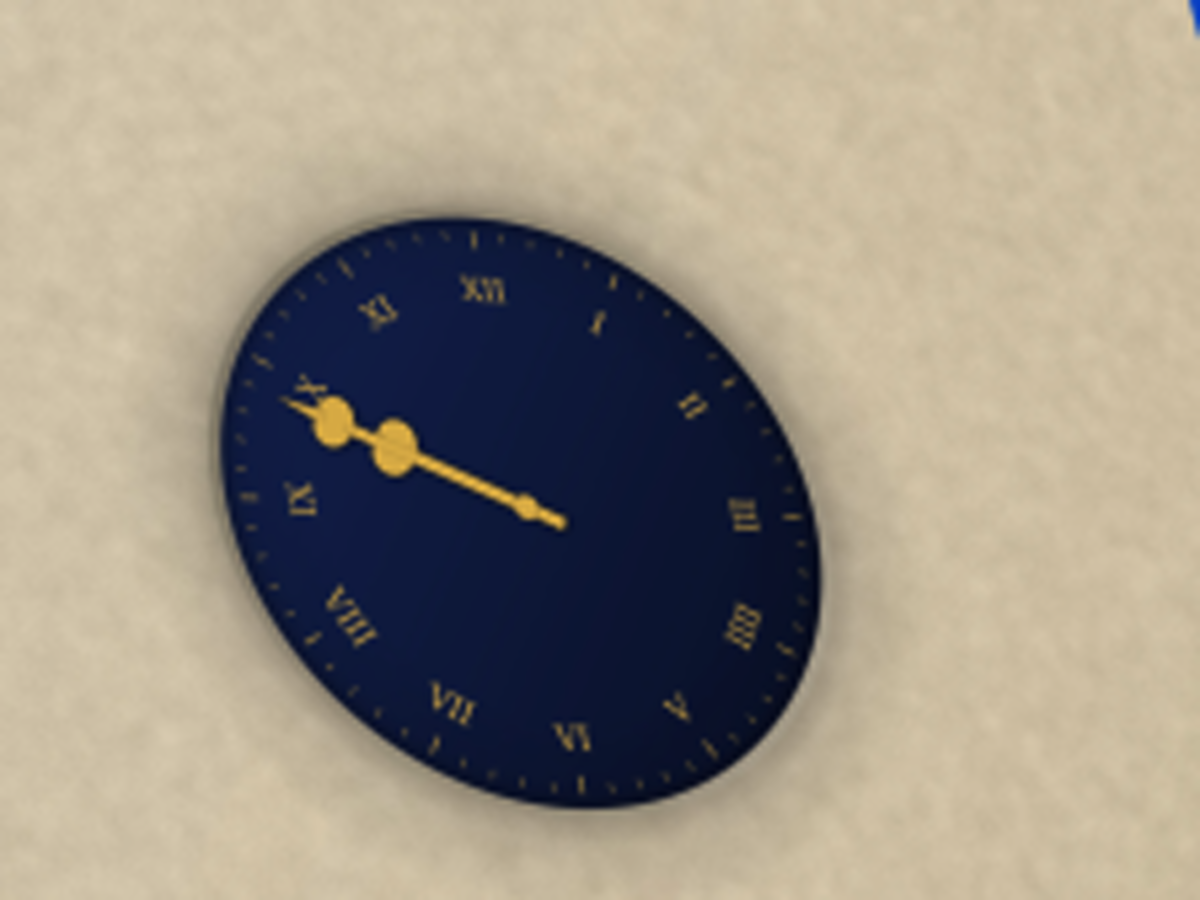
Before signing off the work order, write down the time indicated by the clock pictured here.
9:49
